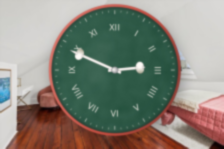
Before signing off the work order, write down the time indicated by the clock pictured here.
2:49
